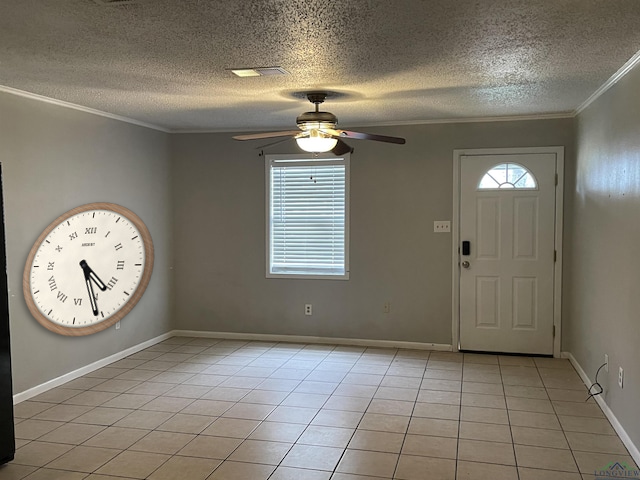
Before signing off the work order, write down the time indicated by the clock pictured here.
4:26
